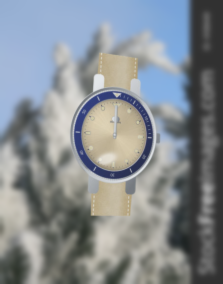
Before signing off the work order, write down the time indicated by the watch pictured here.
12:00
